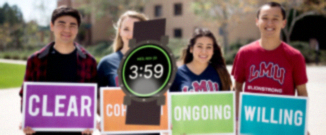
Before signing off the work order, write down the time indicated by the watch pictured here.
3:59
